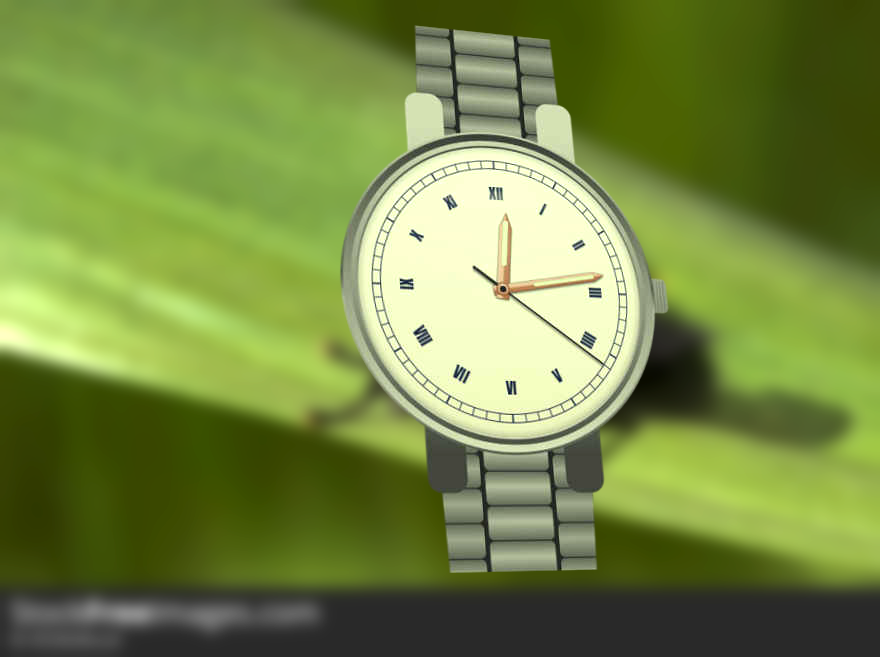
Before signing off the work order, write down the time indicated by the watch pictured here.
12:13:21
